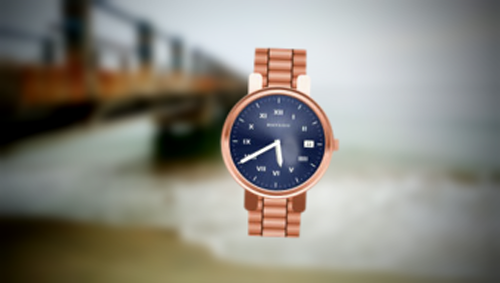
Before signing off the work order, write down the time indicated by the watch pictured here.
5:40
